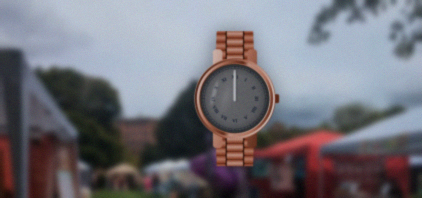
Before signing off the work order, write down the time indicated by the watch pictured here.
12:00
